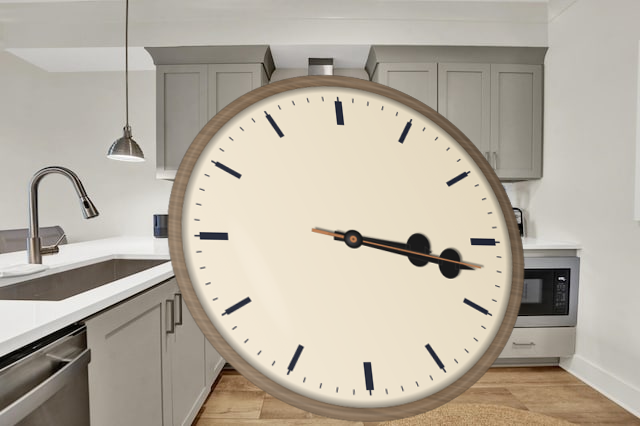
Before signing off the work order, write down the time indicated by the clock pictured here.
3:17:17
